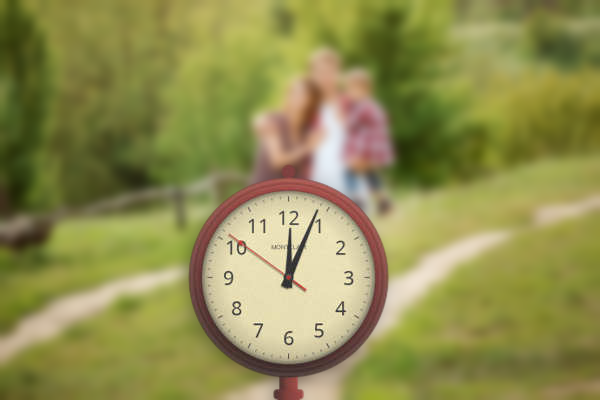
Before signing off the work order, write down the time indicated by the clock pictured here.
12:03:51
